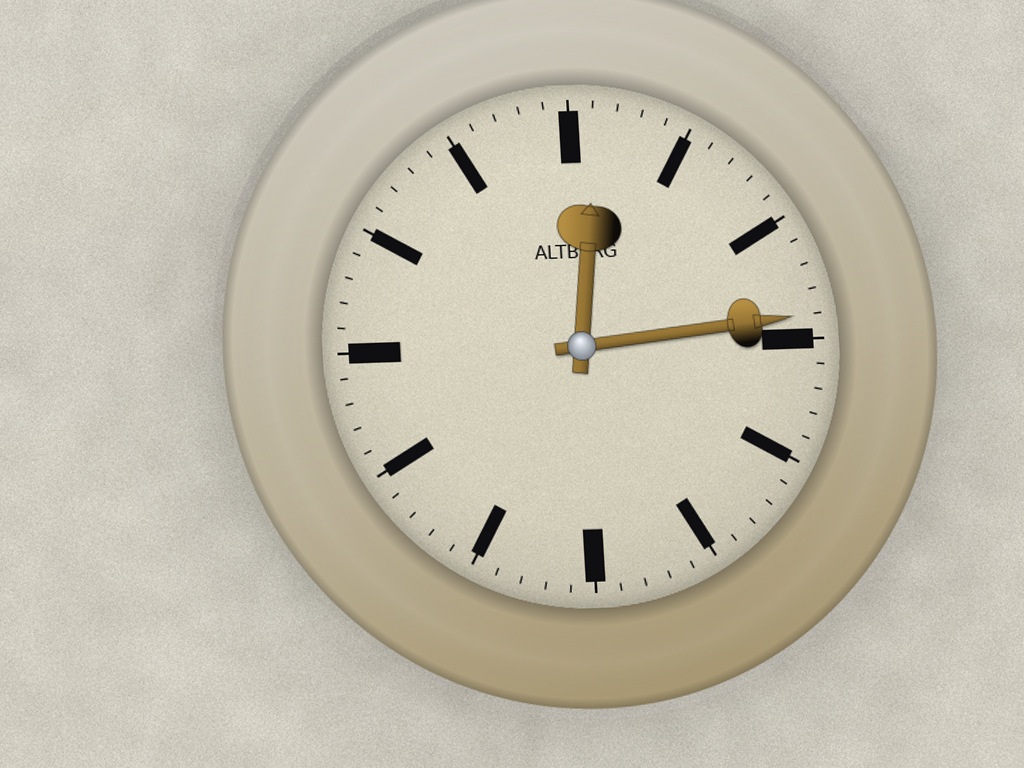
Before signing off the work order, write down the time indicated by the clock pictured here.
12:14
